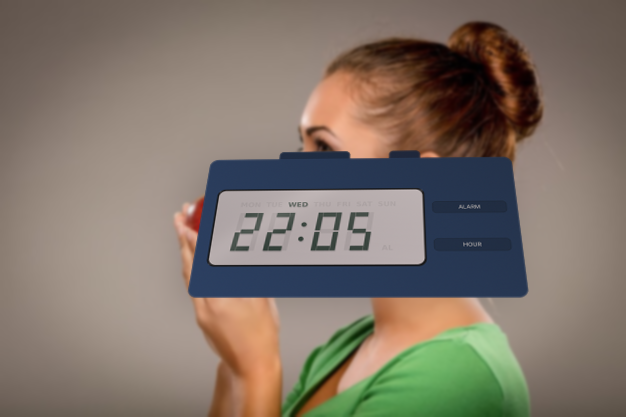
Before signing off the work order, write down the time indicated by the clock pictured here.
22:05
